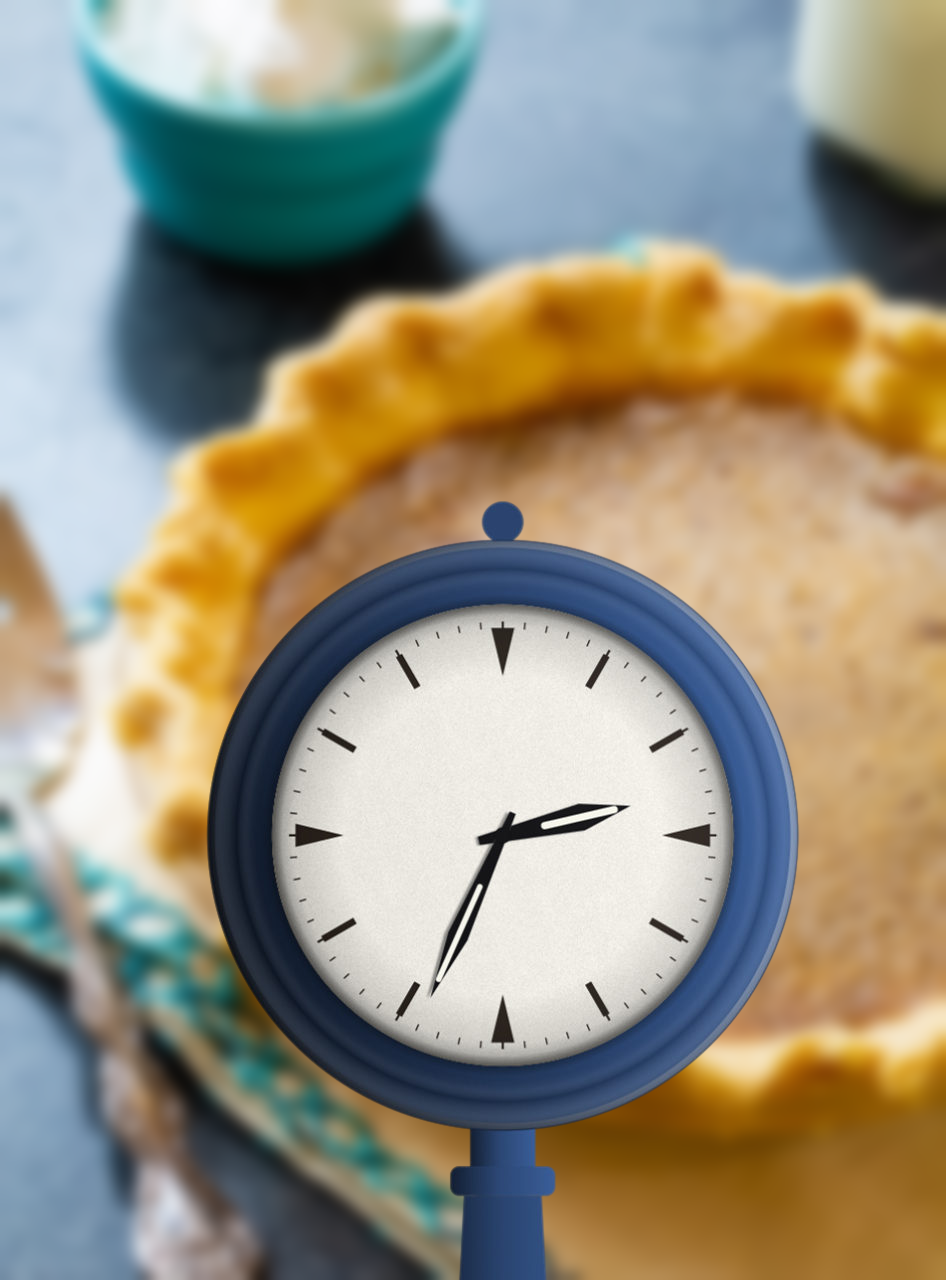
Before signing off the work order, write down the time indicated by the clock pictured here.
2:34
